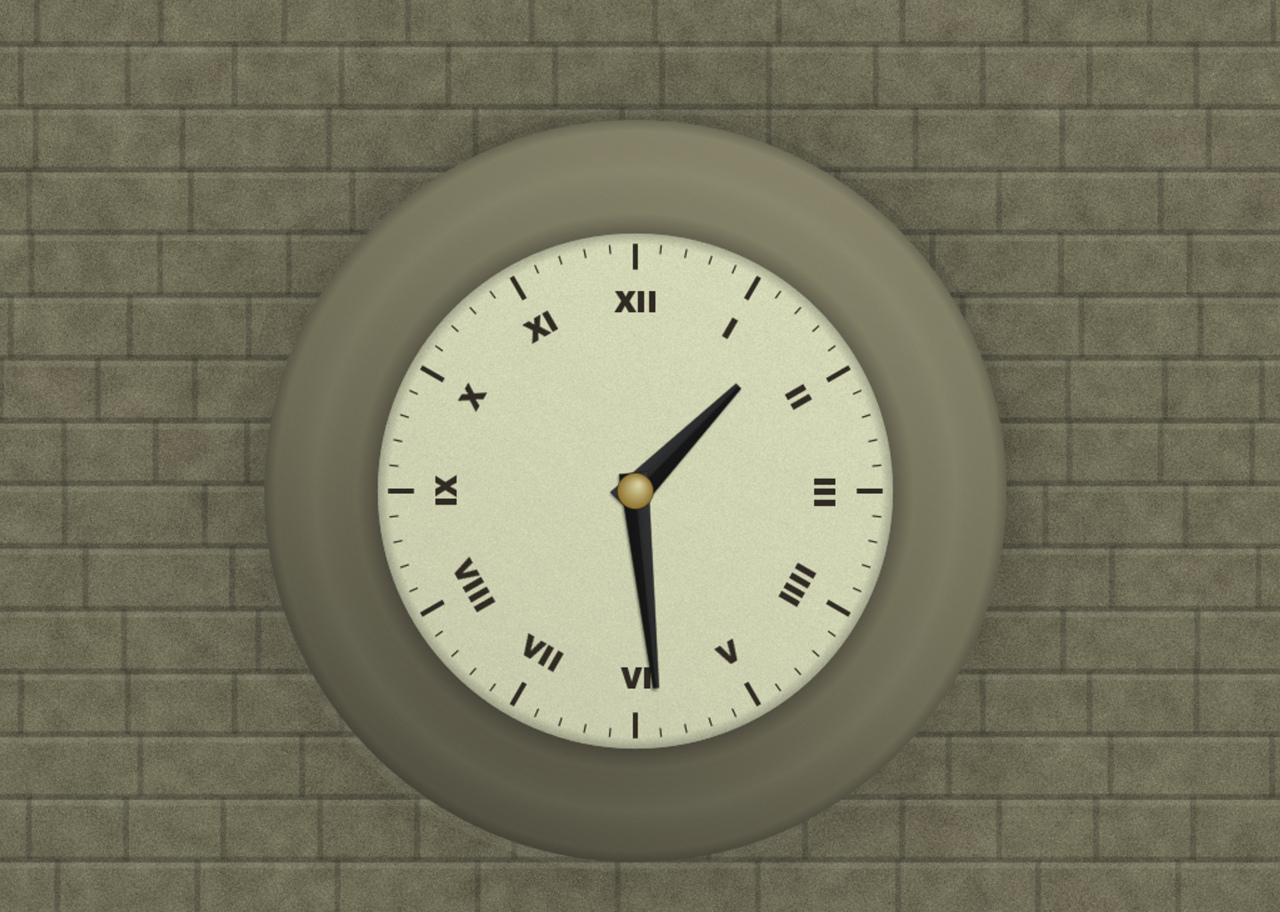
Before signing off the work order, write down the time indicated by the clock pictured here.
1:29
